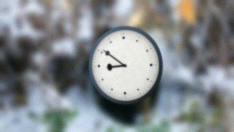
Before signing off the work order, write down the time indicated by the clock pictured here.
8:51
